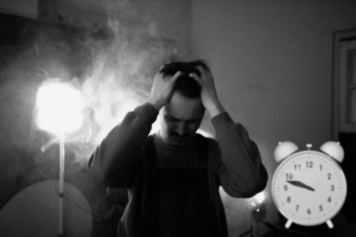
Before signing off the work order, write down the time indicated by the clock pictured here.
9:48
